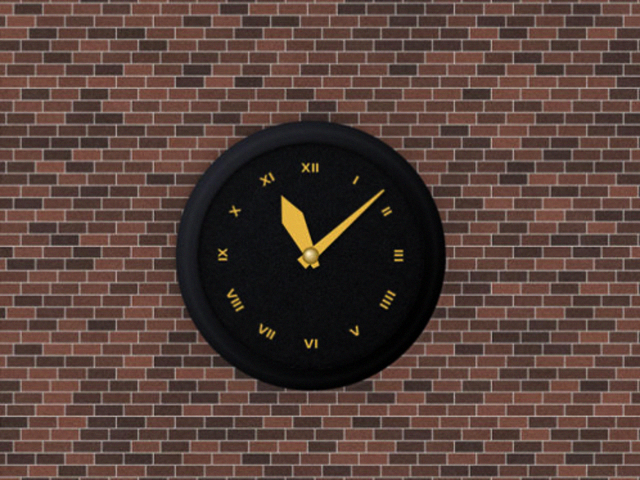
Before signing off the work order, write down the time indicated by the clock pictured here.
11:08
